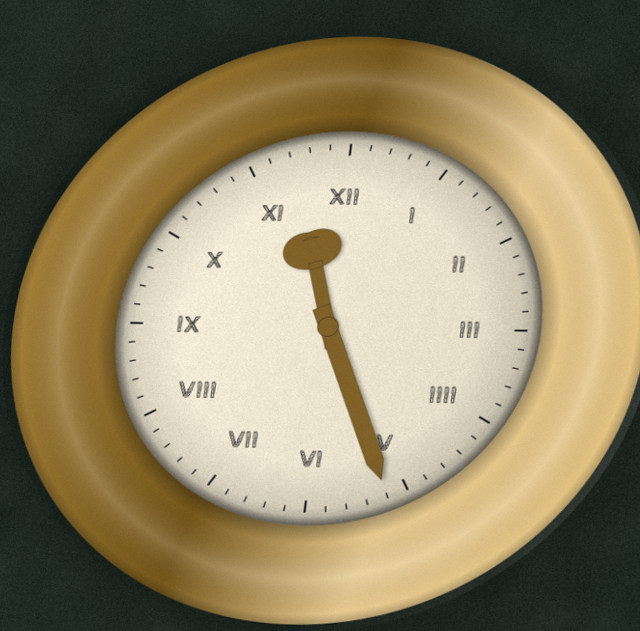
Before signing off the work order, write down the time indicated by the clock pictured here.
11:26
